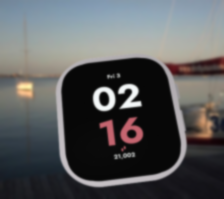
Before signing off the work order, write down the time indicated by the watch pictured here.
2:16
